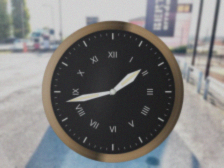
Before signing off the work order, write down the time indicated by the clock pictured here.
1:43
